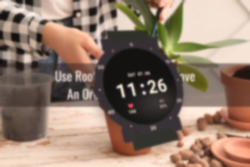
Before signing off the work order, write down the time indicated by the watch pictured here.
11:26
